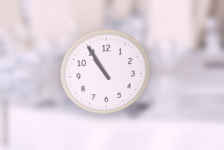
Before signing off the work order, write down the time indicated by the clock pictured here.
10:55
